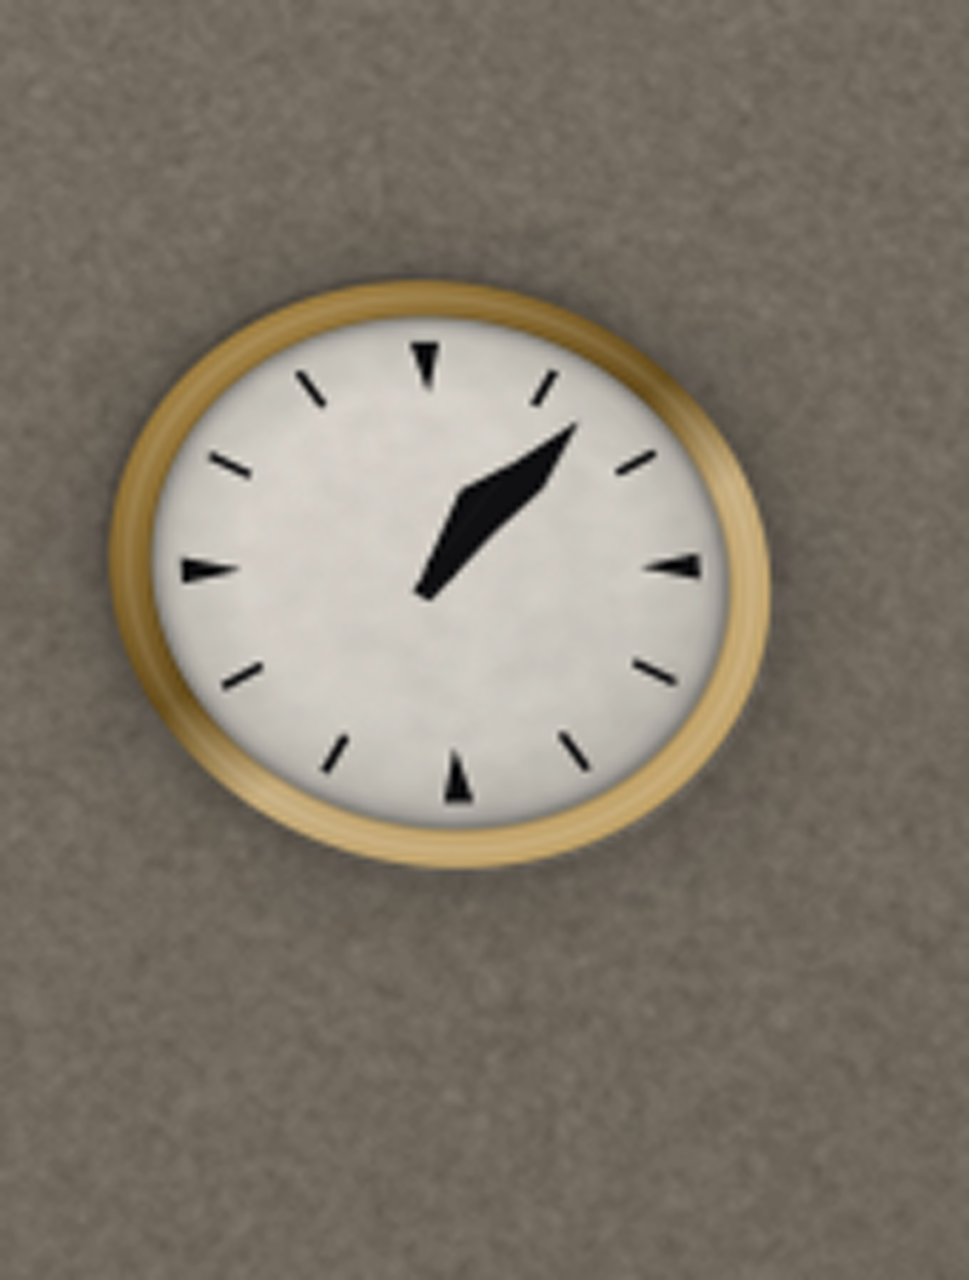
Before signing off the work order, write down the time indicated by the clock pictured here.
1:07
